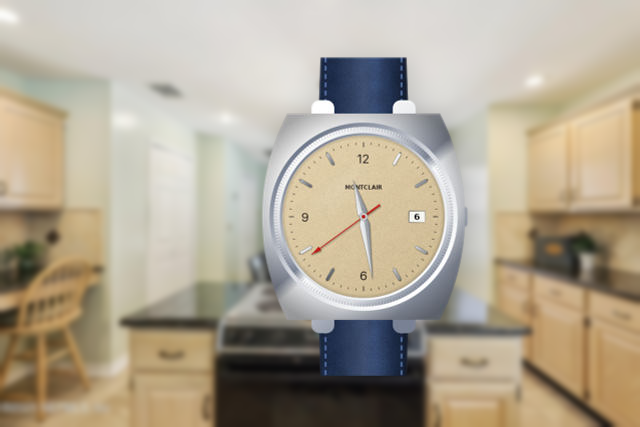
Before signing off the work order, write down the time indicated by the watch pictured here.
11:28:39
